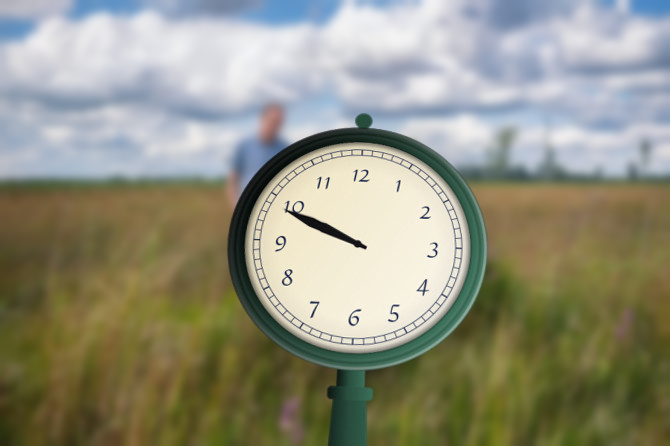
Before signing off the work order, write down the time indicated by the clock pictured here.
9:49
